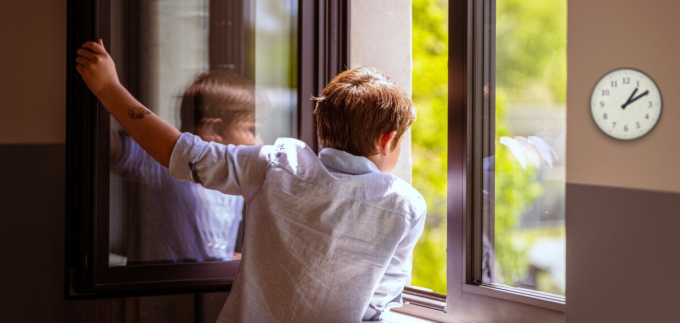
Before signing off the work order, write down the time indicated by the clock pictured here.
1:10
